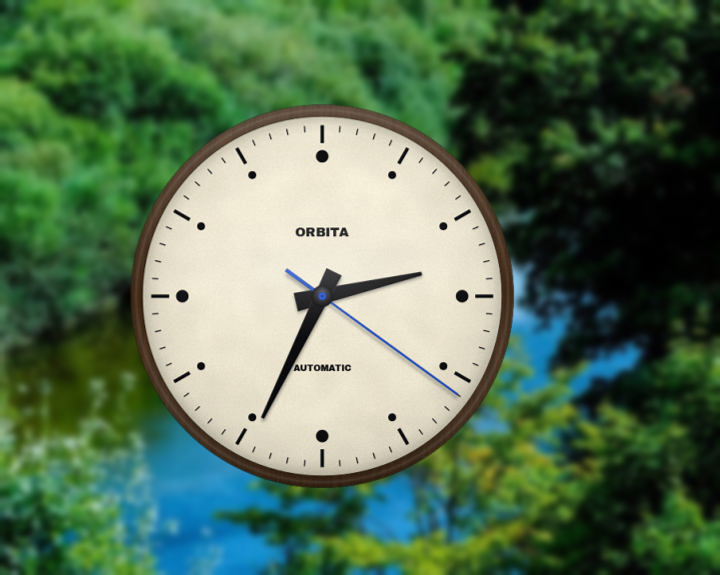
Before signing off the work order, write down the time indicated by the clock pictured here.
2:34:21
